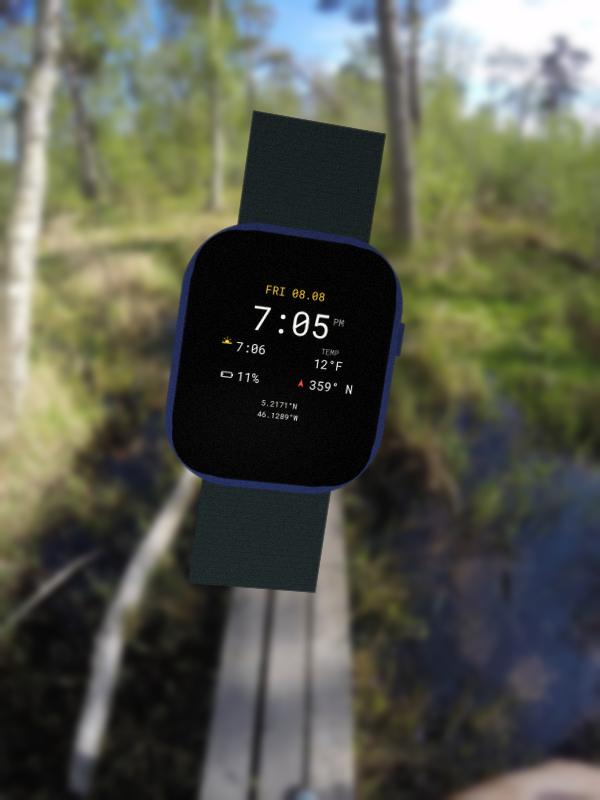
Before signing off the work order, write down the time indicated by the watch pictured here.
7:05
